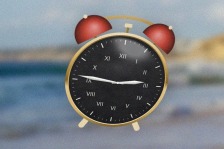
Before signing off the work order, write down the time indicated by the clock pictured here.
2:46
